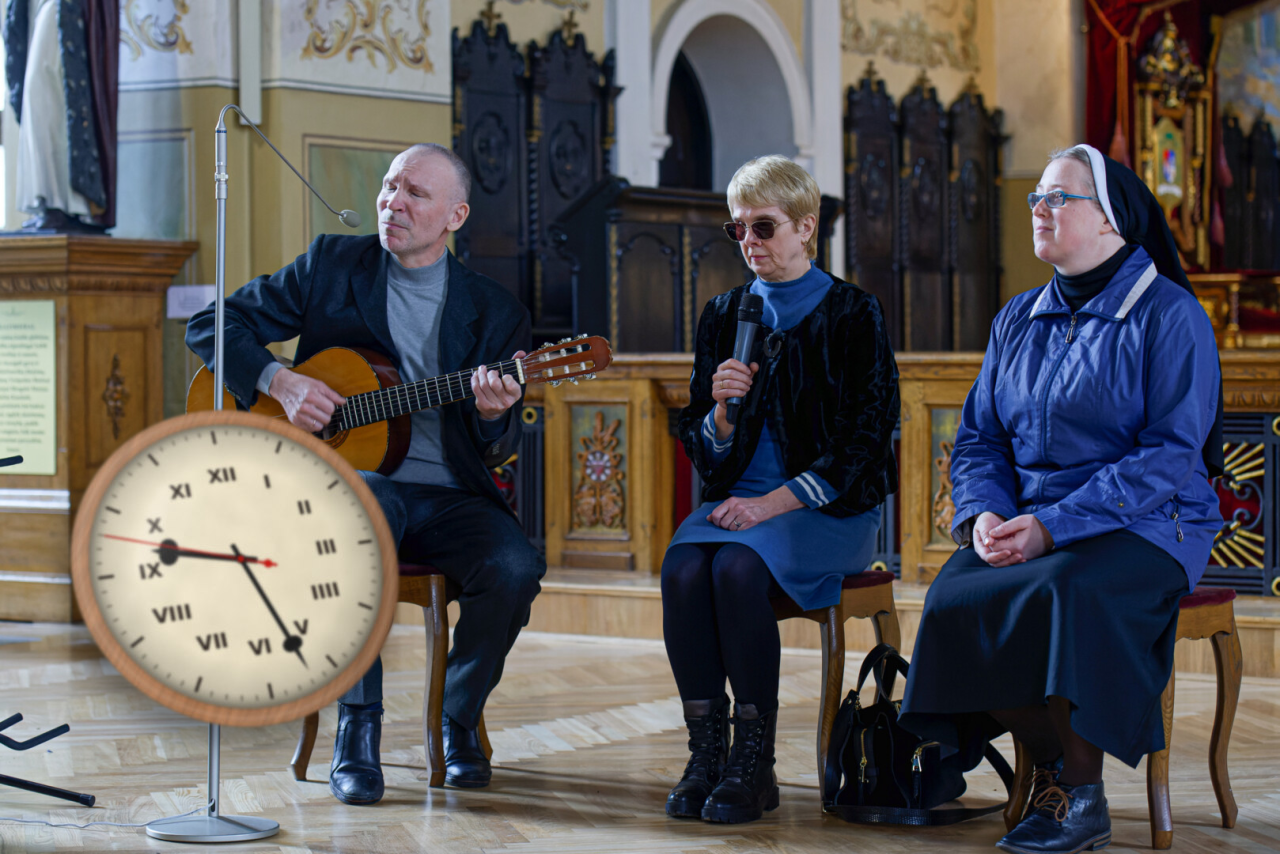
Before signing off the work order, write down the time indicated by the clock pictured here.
9:26:48
